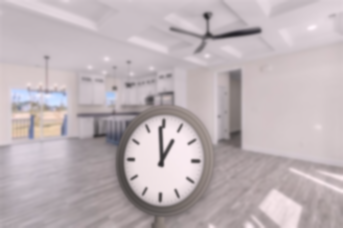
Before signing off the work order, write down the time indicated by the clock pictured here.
12:59
